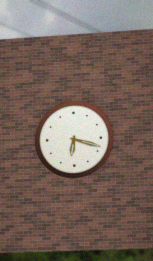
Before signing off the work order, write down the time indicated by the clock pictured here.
6:18
